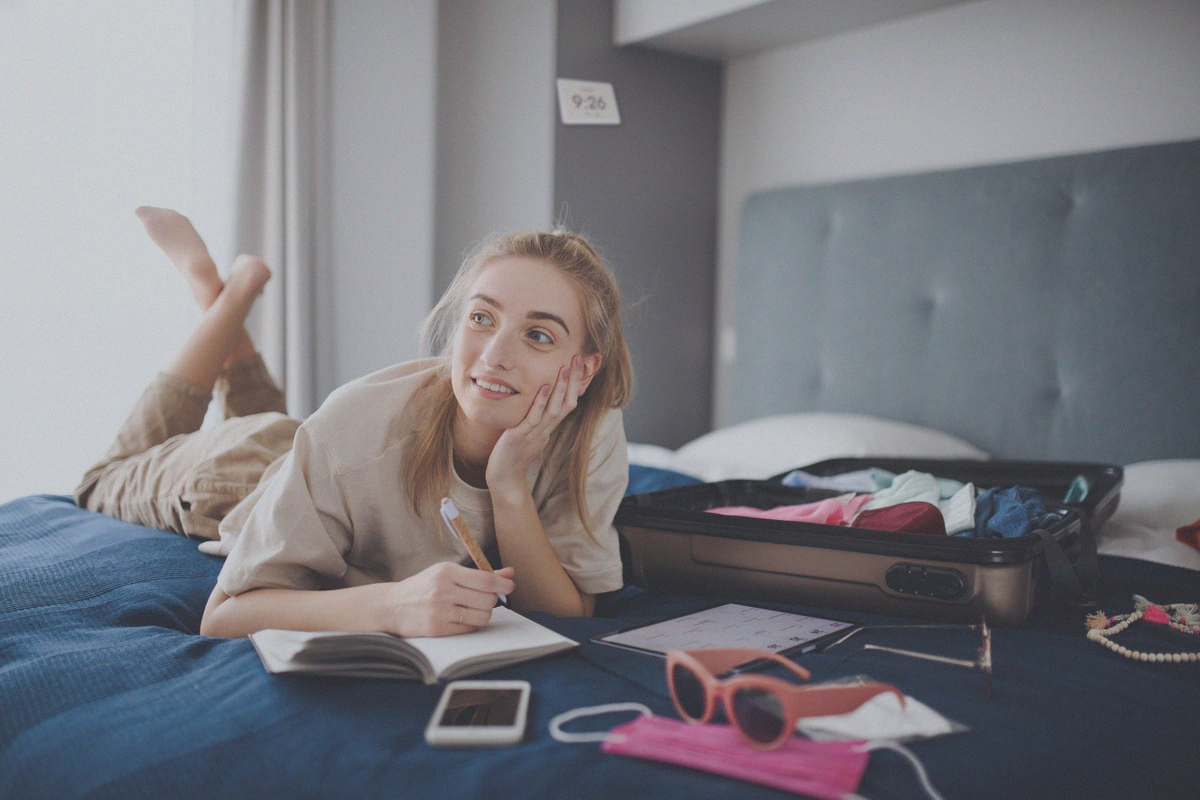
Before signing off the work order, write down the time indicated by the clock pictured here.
9:26
